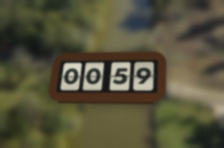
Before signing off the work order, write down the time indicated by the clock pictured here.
0:59
